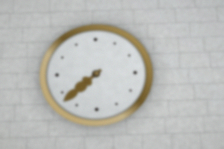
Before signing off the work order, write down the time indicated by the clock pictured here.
7:38
